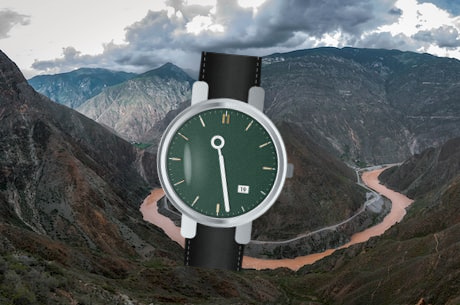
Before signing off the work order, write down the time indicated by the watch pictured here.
11:28
